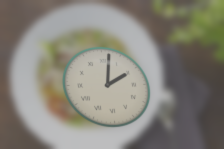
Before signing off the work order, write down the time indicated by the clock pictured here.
2:02
